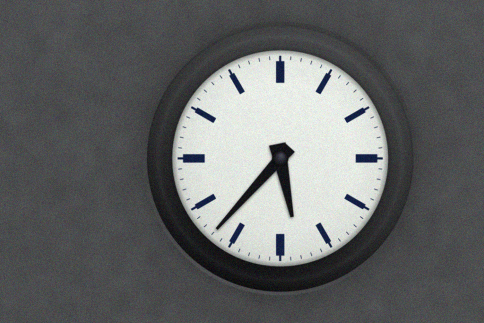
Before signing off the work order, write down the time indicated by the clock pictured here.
5:37
